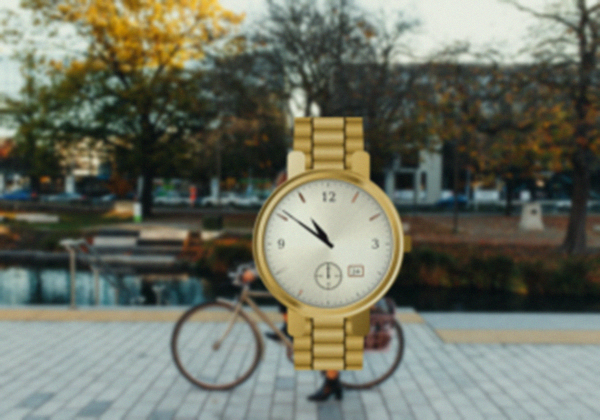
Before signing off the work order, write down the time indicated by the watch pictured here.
10:51
